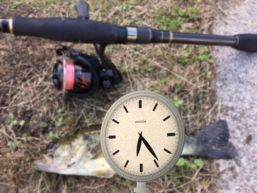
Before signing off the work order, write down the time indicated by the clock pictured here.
6:24
